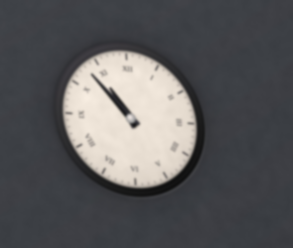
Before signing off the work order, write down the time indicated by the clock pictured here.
10:53
